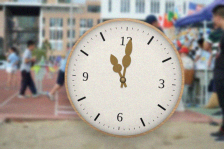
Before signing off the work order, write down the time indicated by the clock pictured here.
11:01
